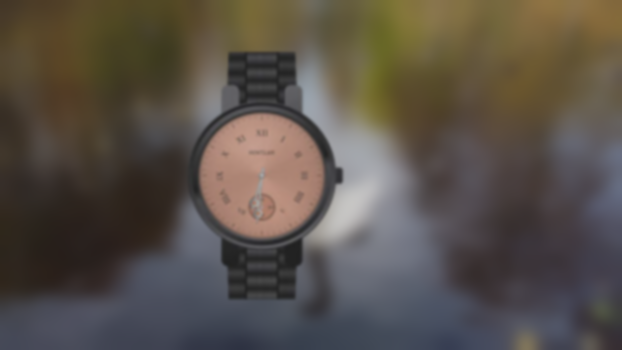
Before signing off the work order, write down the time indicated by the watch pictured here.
6:31
